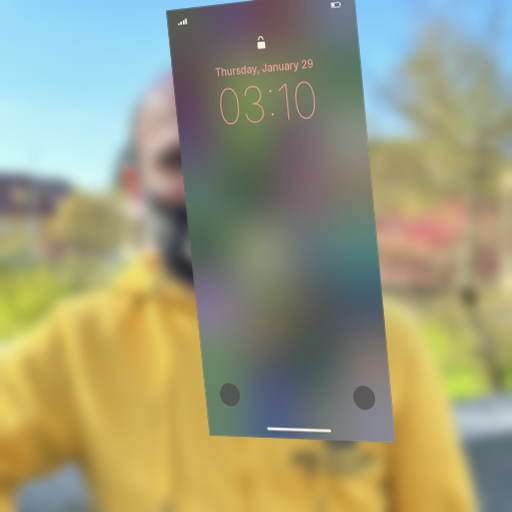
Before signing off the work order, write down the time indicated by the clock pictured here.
3:10
